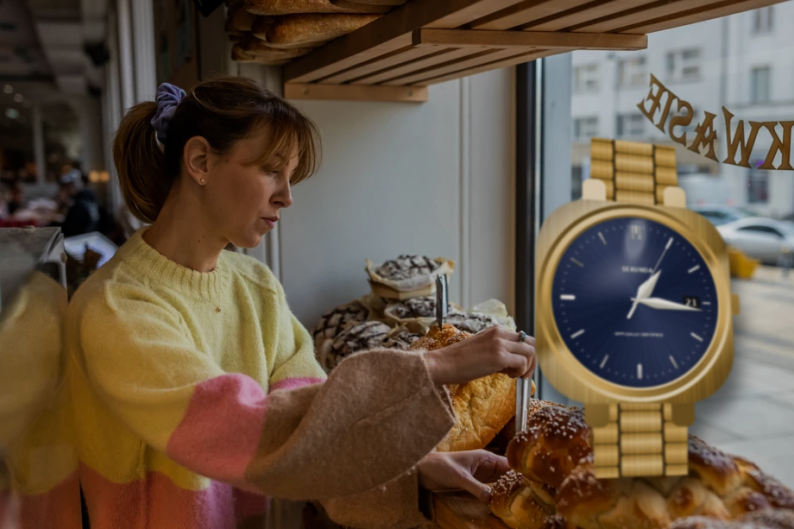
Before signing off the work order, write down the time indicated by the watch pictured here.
1:16:05
